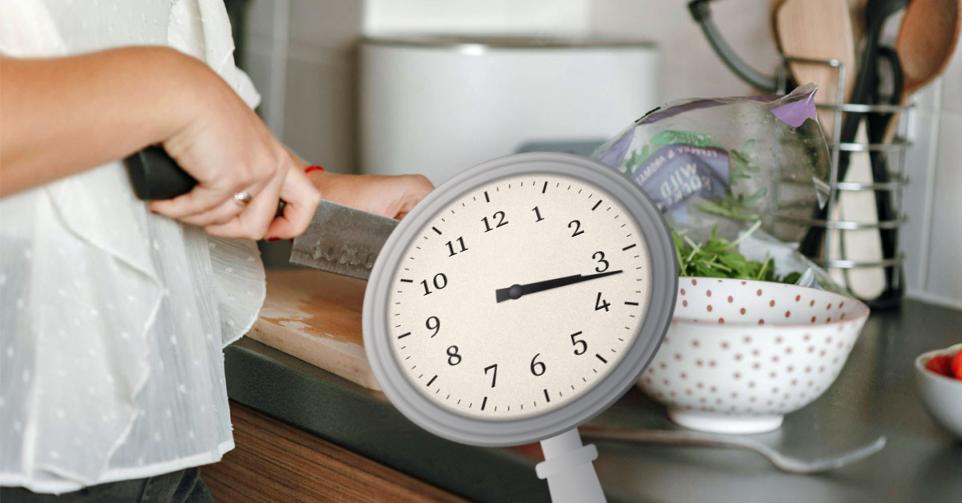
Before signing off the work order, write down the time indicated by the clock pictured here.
3:17
